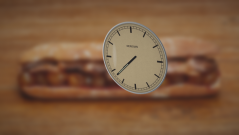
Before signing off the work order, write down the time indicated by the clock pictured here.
7:38
